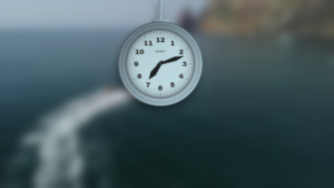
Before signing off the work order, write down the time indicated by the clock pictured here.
7:12
